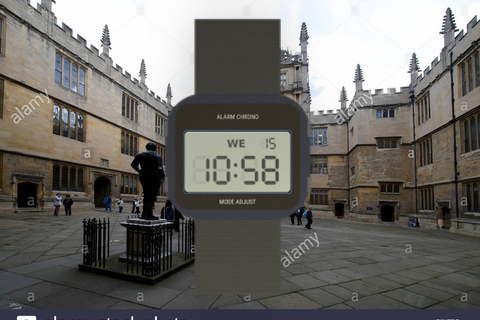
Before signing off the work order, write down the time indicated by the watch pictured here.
10:58
